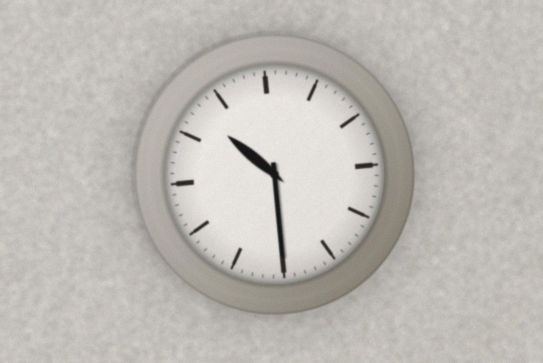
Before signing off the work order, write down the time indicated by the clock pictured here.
10:30
